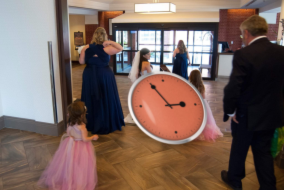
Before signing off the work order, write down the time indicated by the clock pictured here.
2:55
